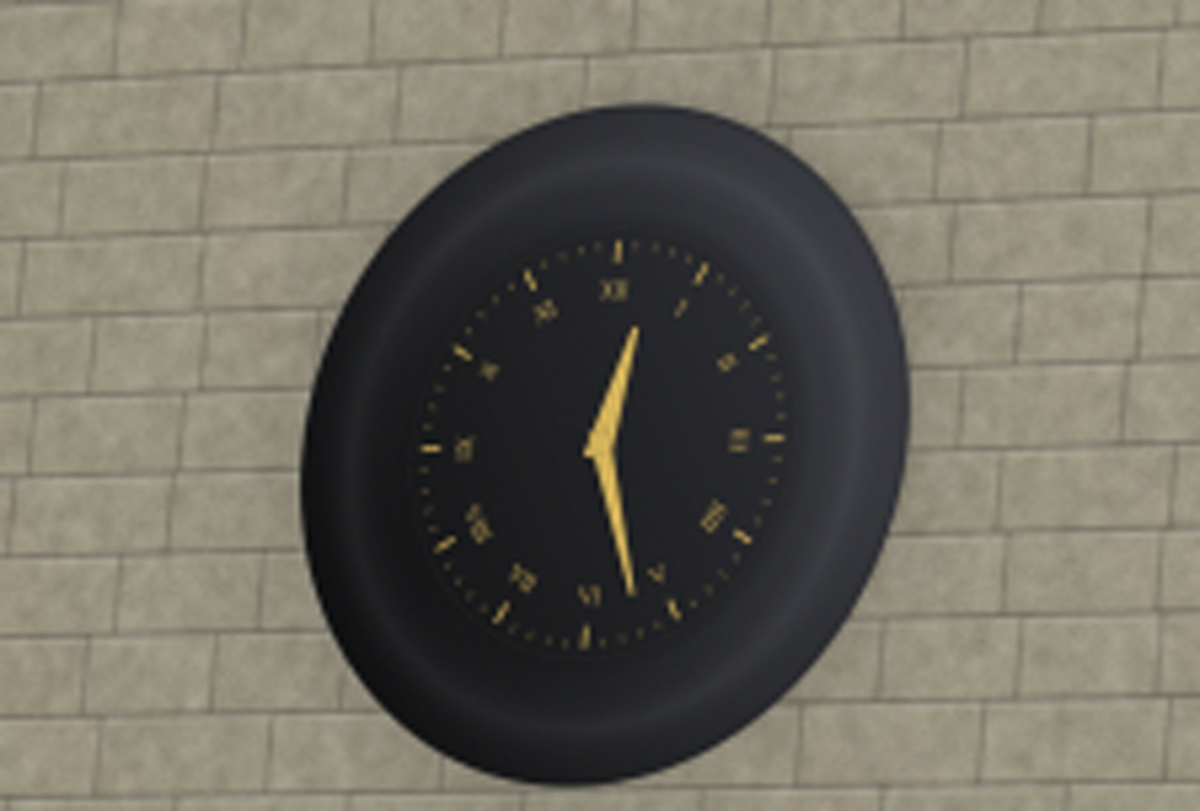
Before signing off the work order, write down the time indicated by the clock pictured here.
12:27
